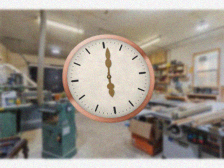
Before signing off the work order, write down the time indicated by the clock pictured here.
6:01
